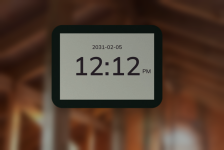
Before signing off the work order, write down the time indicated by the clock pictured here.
12:12
